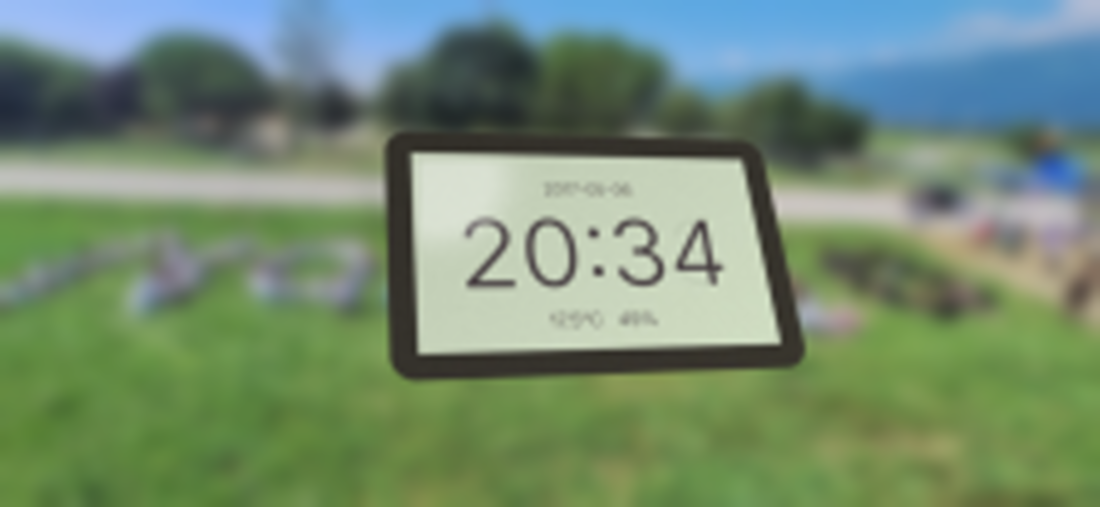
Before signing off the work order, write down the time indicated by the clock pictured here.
20:34
